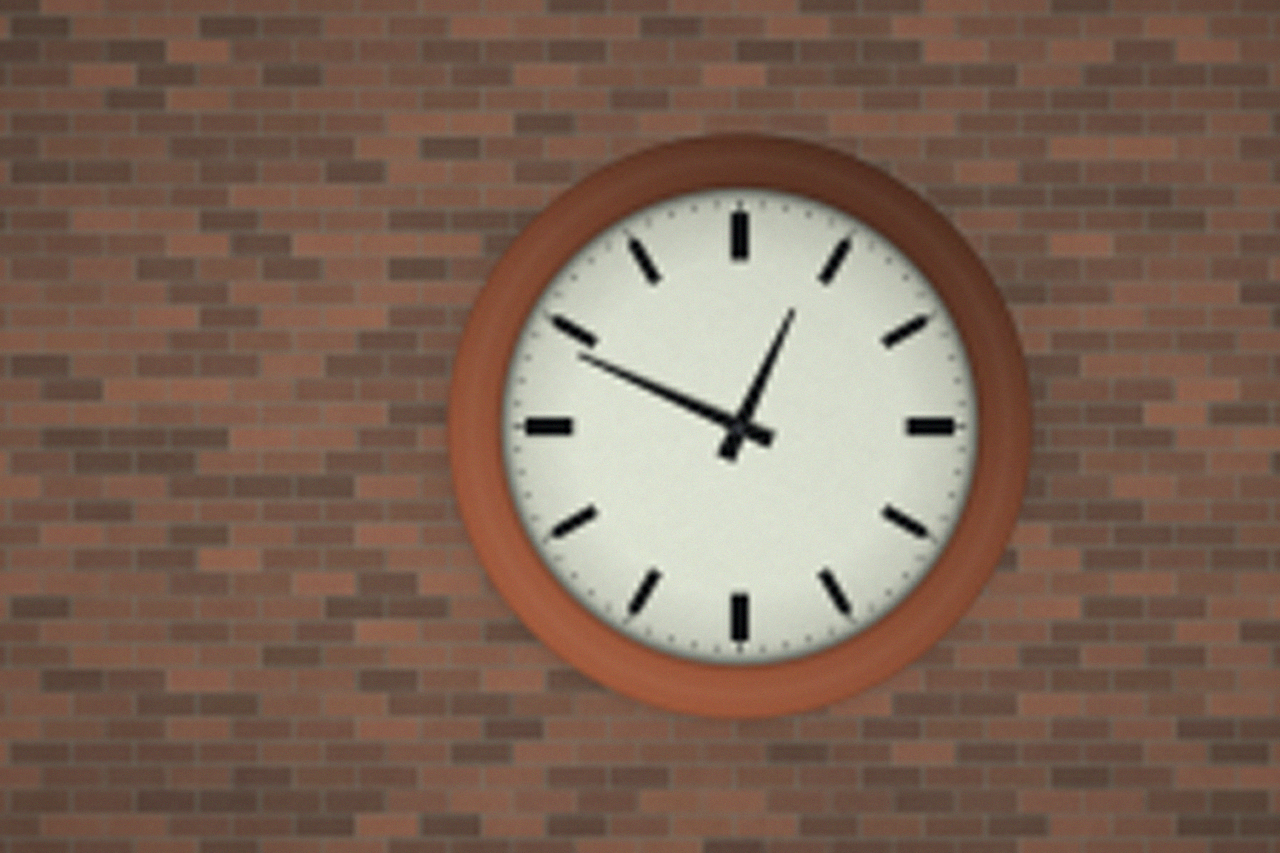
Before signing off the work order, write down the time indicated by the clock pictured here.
12:49
